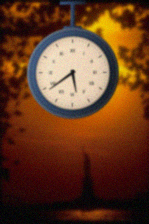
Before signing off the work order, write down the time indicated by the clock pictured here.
5:39
